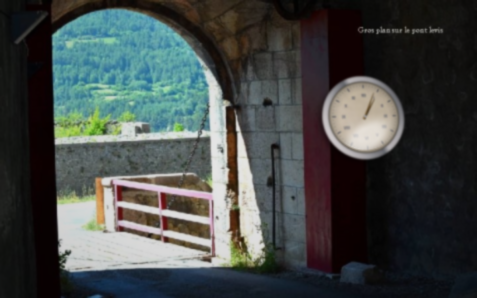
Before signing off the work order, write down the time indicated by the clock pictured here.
1:04
